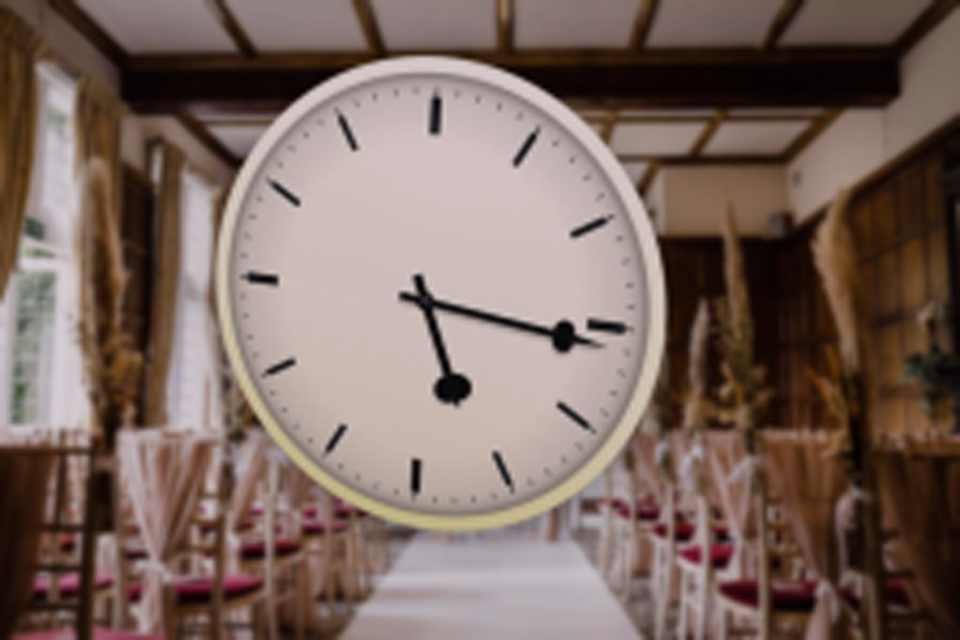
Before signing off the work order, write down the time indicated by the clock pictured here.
5:16
